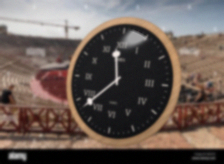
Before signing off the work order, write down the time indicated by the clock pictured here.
11:38
